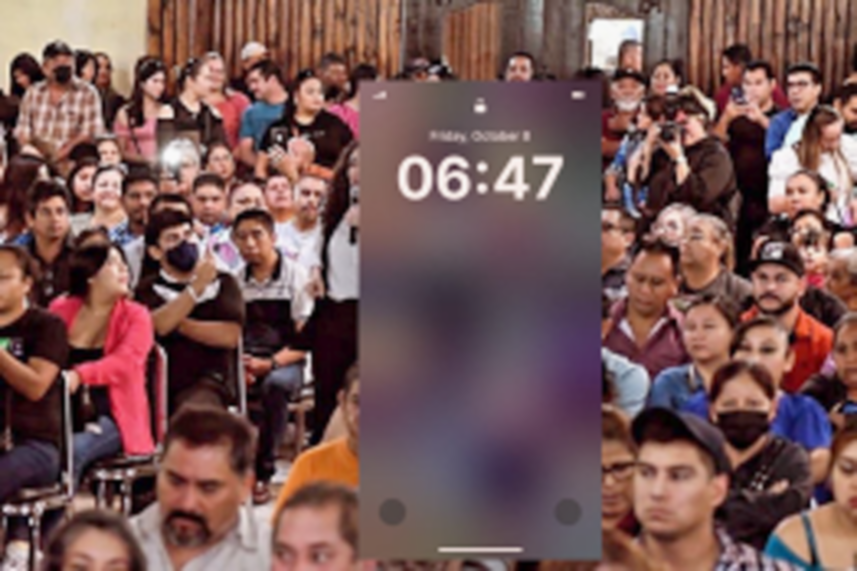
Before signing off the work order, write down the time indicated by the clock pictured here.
6:47
